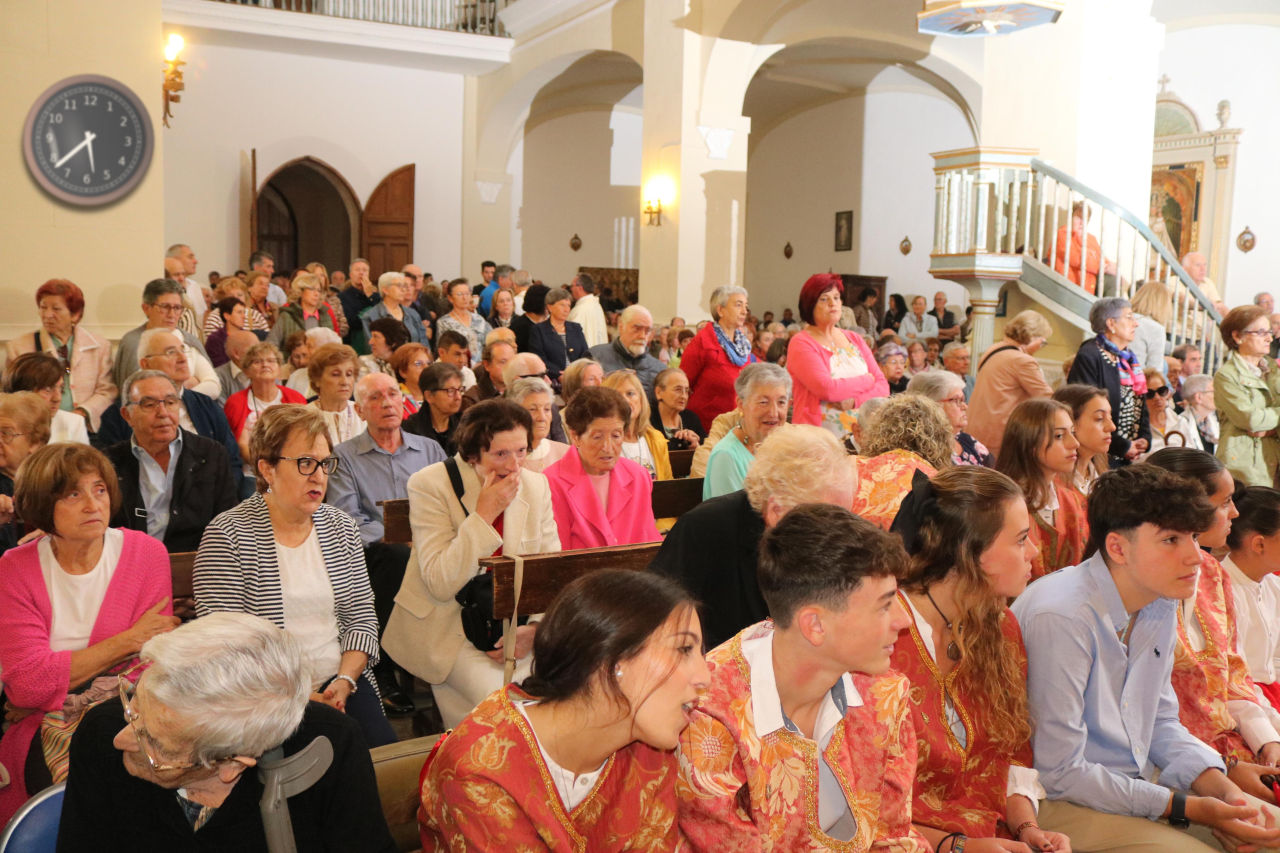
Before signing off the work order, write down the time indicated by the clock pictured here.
5:38
